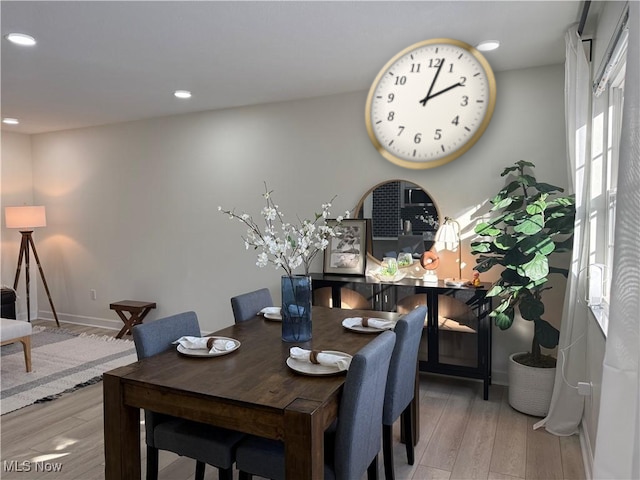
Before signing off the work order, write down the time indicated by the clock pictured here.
2:02
